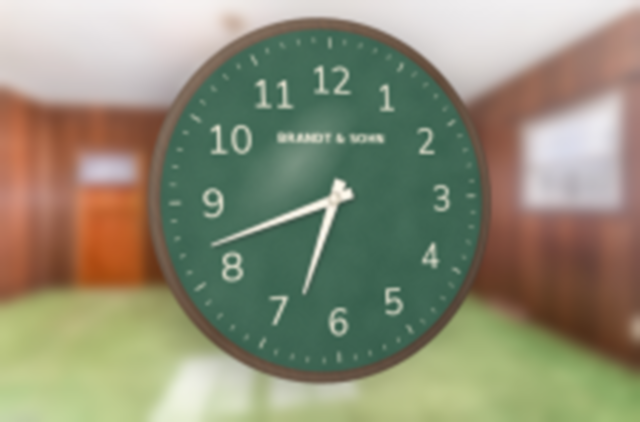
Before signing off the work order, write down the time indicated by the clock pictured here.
6:42
